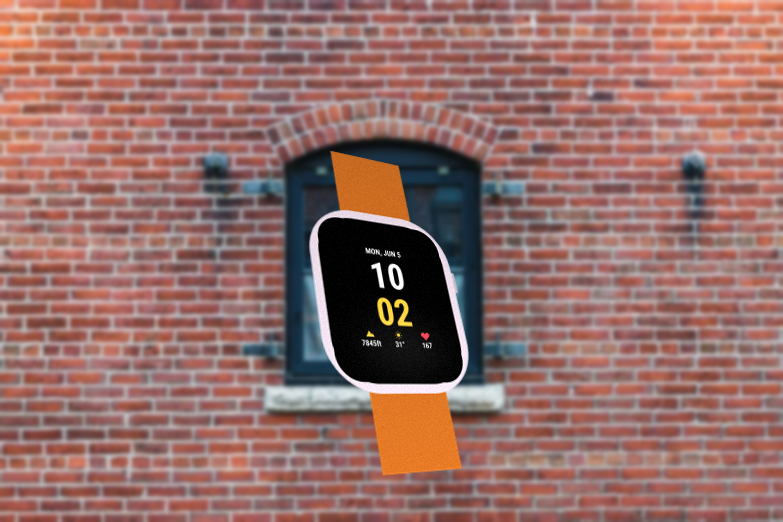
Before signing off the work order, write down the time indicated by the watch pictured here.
10:02
